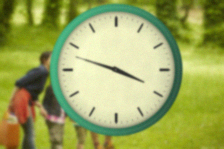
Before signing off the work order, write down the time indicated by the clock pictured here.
3:48
